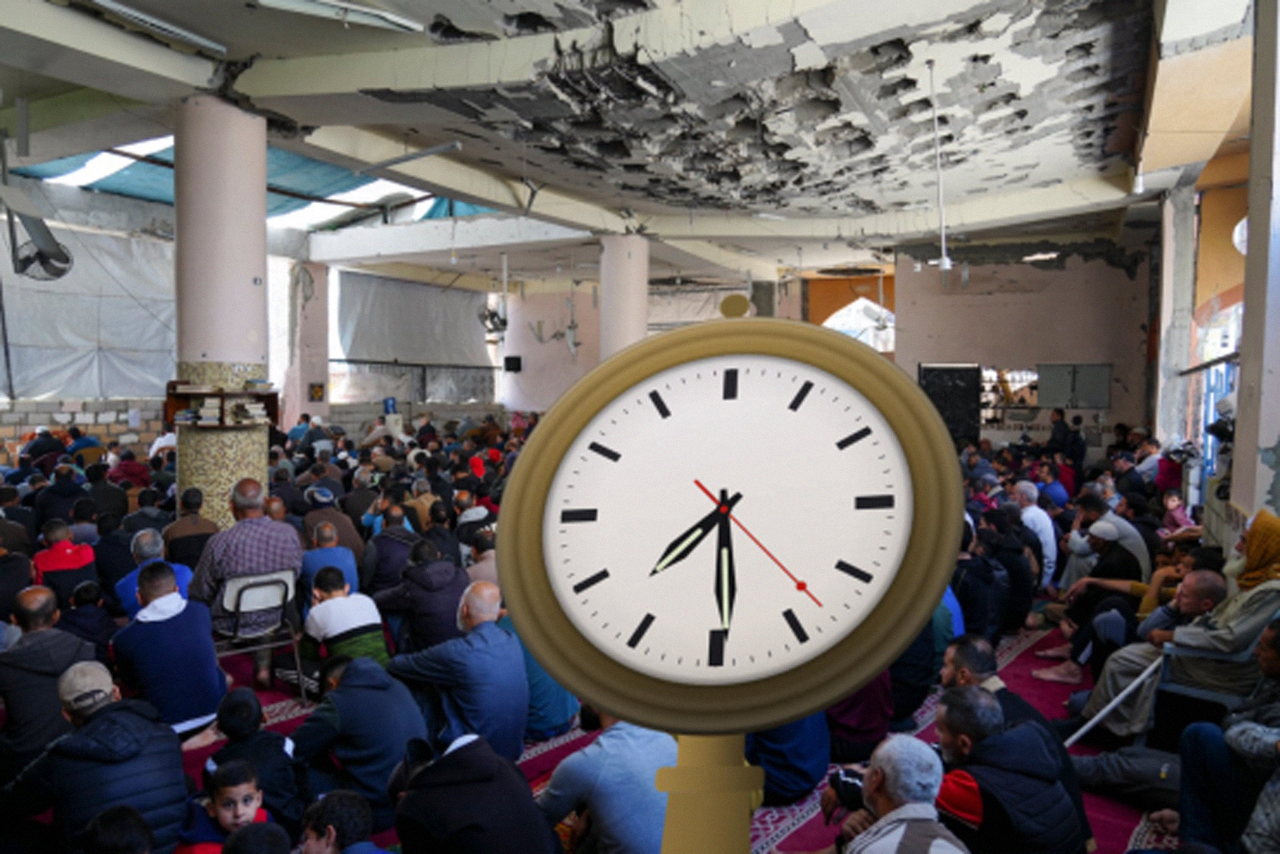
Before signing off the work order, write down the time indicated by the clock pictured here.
7:29:23
